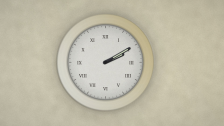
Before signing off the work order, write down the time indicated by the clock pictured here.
2:10
